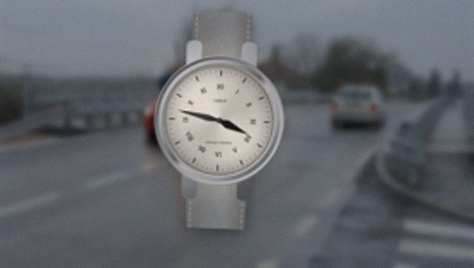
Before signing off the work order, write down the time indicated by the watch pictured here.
3:47
